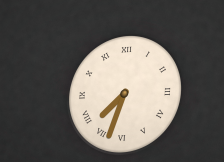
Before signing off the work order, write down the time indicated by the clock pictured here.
7:33
